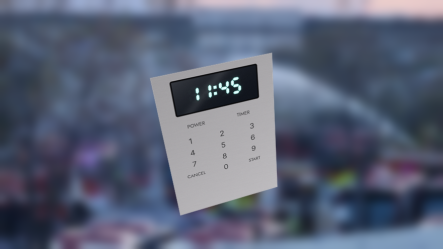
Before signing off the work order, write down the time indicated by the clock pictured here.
11:45
